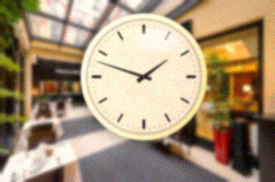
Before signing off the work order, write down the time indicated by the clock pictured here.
1:48
